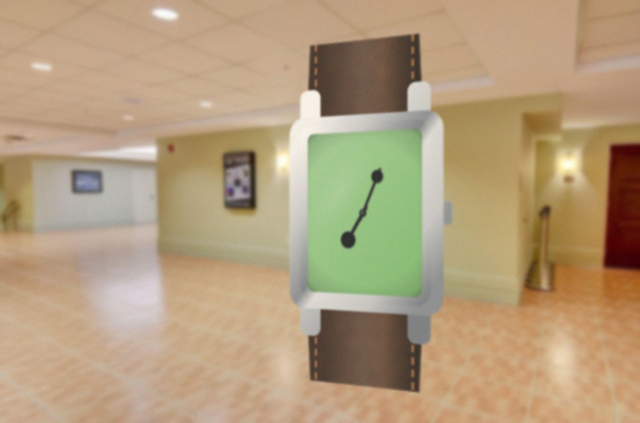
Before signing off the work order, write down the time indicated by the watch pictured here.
7:04
